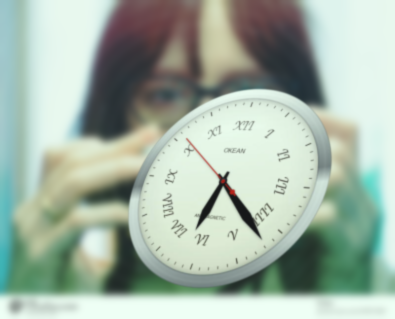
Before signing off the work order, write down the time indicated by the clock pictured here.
6:21:51
